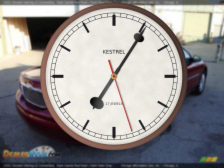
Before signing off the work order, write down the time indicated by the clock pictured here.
7:05:27
